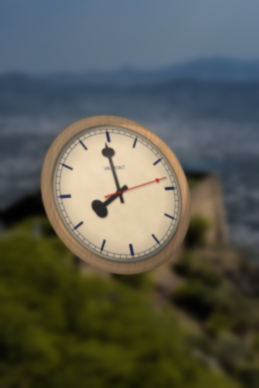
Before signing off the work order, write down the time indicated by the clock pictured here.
7:59:13
